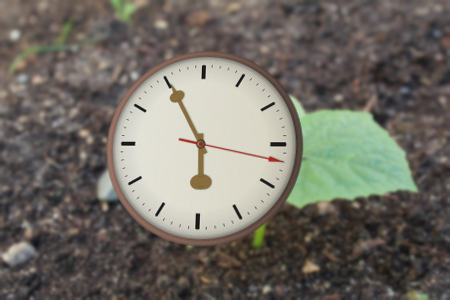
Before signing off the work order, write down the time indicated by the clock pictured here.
5:55:17
